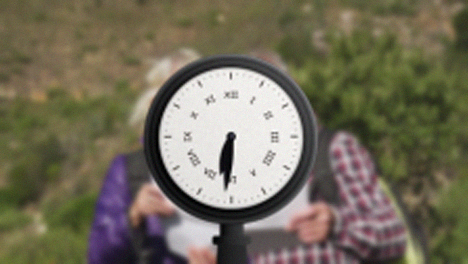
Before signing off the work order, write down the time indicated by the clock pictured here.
6:31
